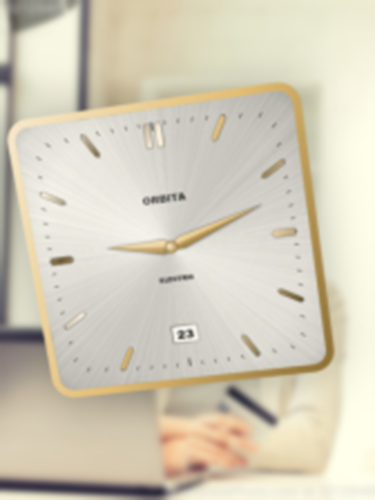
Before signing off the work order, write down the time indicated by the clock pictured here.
9:12
